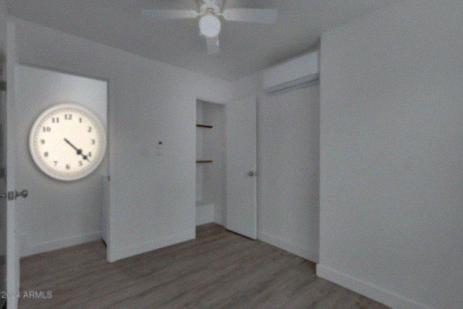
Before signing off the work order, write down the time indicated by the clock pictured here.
4:22
